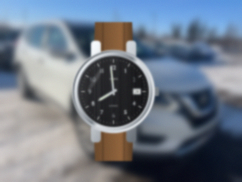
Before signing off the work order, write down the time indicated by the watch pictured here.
7:59
